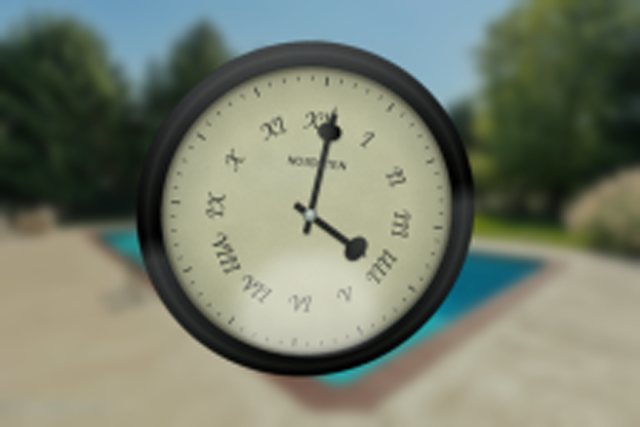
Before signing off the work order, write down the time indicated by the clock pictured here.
4:01
